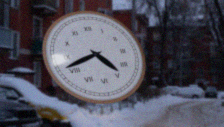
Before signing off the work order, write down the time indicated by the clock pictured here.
4:42
